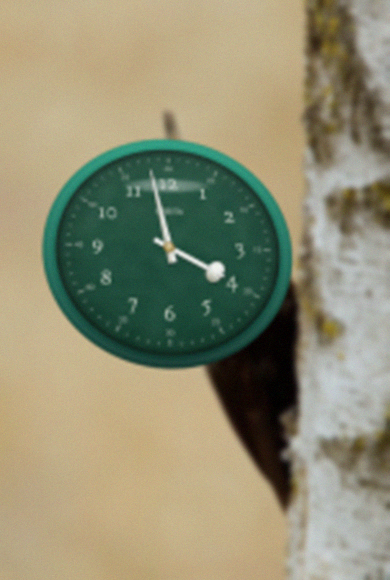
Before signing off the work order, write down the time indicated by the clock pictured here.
3:58
